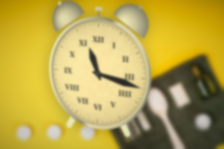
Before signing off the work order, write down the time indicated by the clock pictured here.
11:17
